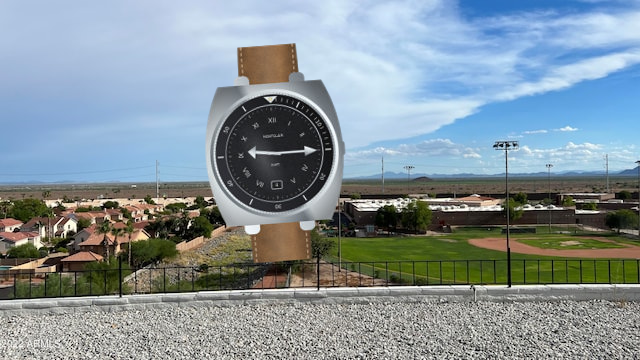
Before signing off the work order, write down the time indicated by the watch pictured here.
9:15
